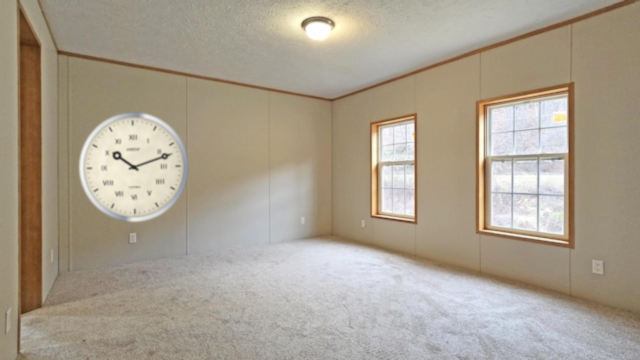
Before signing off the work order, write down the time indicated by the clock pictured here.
10:12
